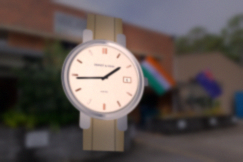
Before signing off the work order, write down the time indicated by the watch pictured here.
1:44
